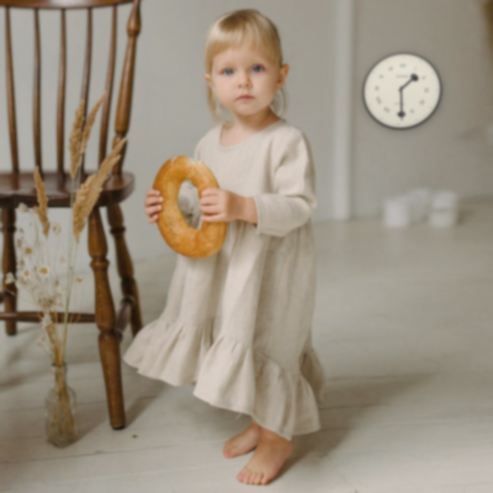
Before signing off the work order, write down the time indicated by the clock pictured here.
1:29
